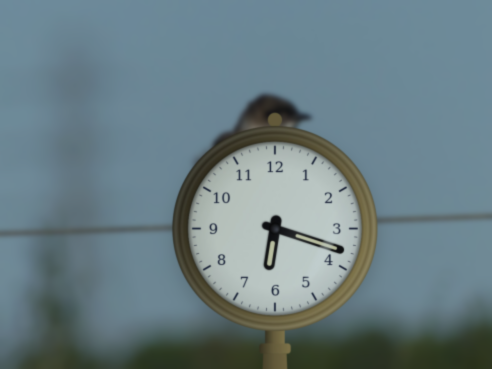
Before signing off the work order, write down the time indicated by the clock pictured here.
6:18
